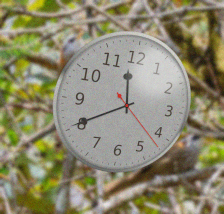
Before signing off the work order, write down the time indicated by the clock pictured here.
11:40:22
